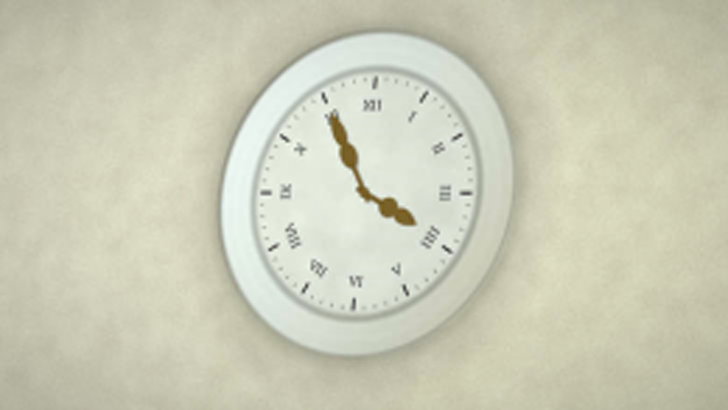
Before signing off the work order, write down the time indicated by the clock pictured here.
3:55
